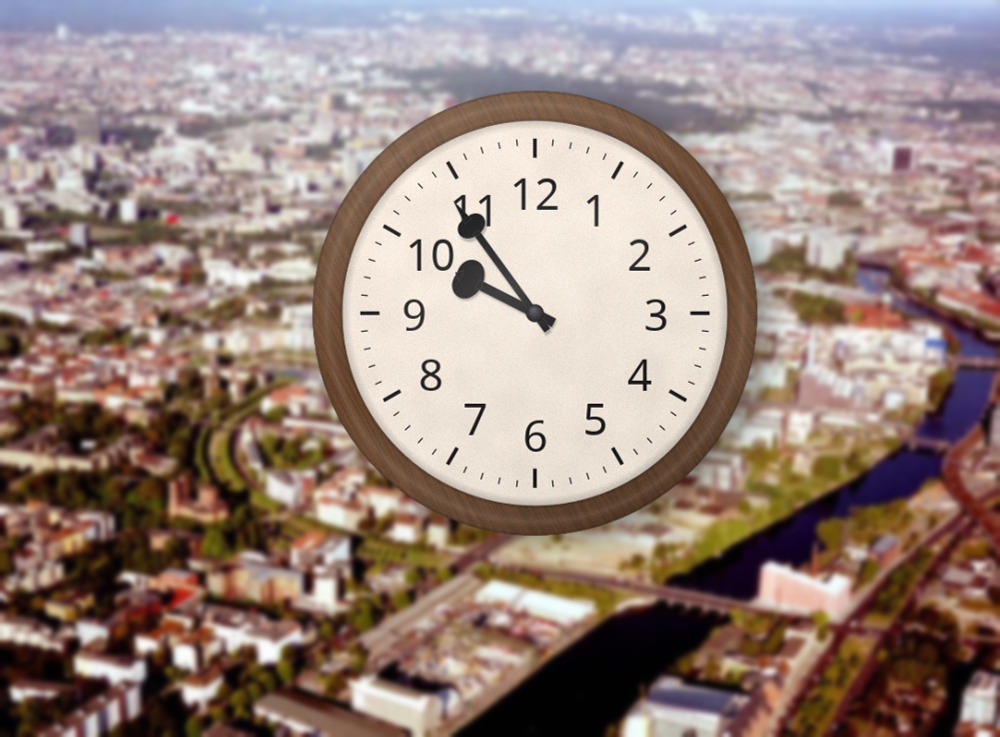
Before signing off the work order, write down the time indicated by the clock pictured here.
9:54
